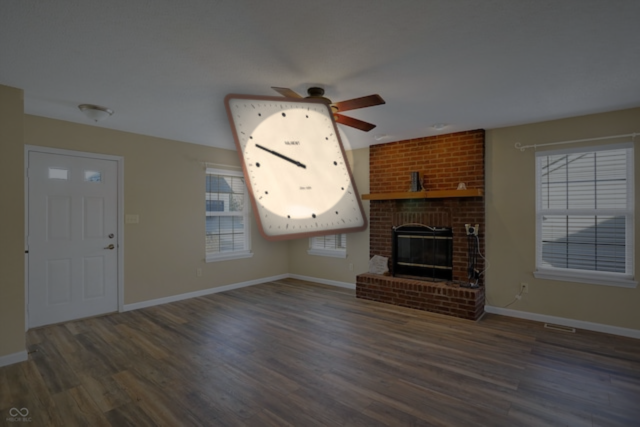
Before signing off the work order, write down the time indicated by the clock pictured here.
9:49
